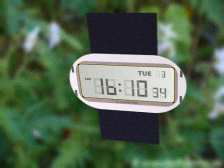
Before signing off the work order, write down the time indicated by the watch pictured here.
16:10:34
